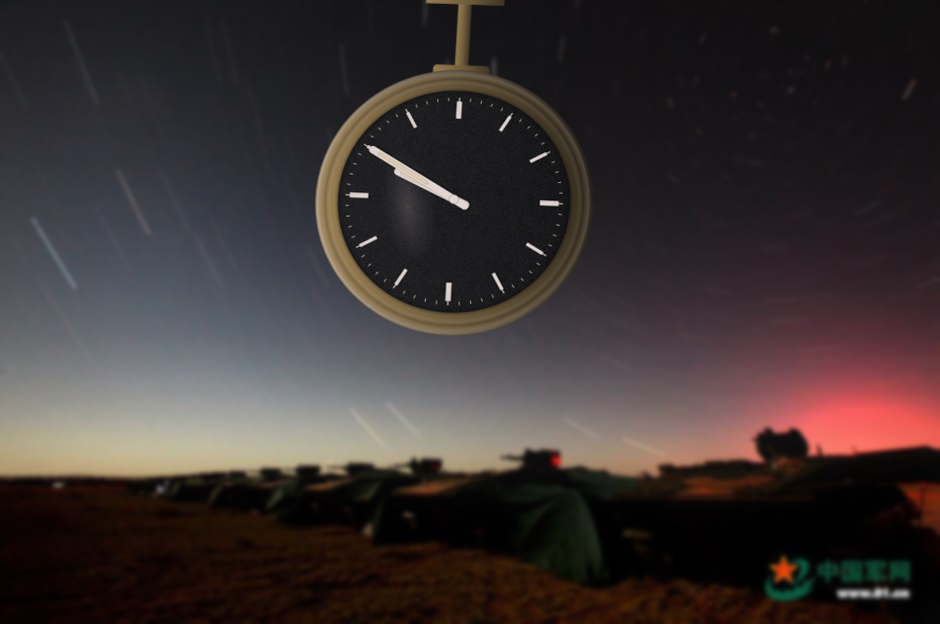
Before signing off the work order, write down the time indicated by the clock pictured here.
9:50
